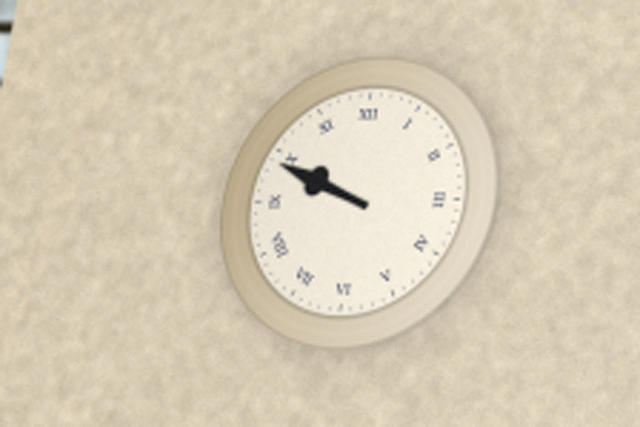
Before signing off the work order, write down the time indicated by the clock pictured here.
9:49
